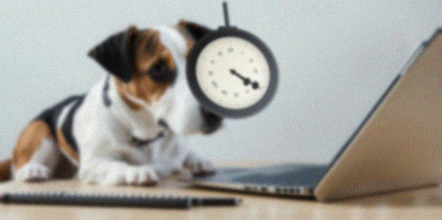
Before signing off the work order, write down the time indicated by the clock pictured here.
4:21
